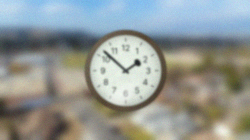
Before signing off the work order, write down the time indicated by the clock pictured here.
1:52
